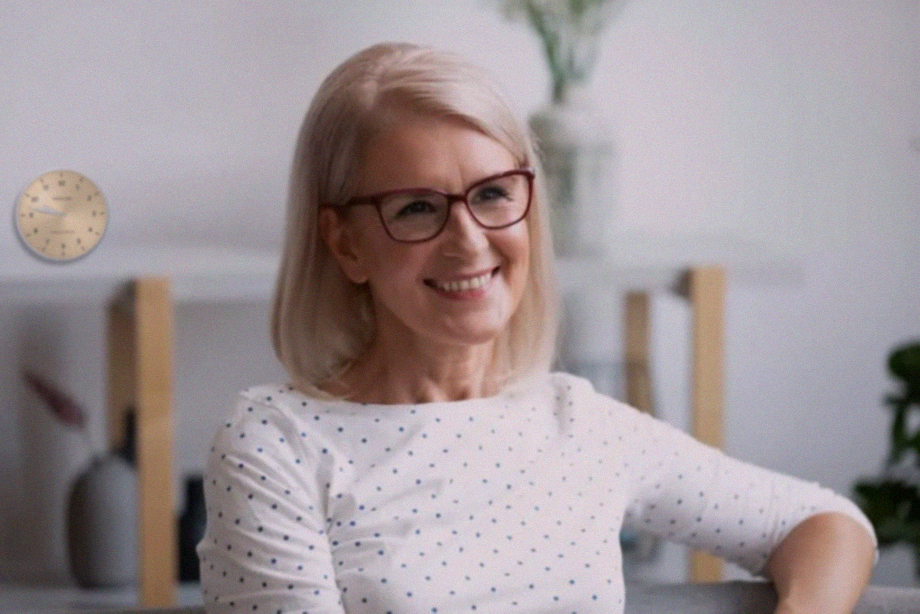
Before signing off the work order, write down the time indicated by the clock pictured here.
9:47
